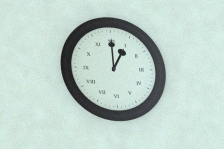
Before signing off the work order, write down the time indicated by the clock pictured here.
1:00
